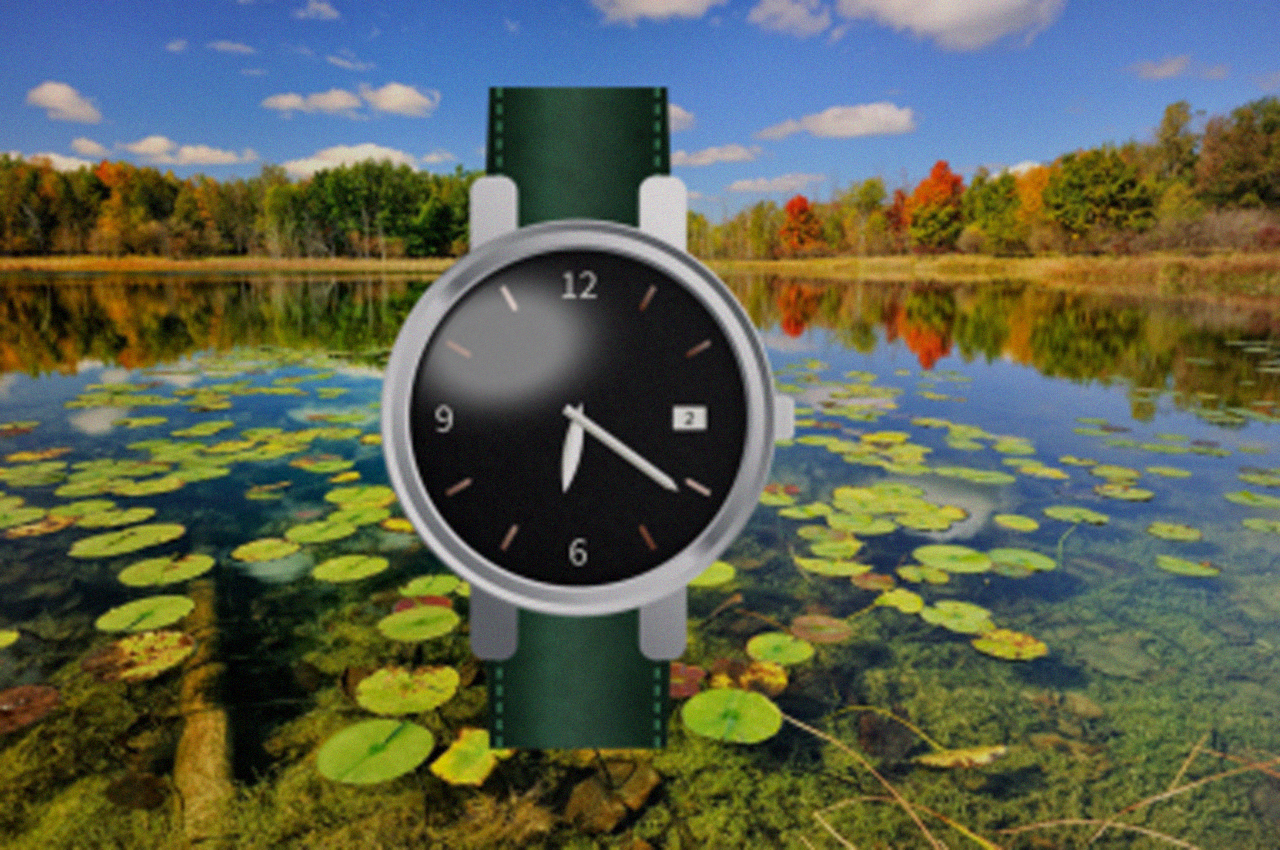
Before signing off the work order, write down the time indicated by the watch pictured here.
6:21
